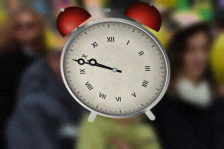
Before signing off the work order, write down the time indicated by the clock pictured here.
9:48
